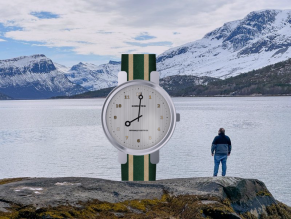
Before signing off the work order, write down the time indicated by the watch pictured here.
8:01
